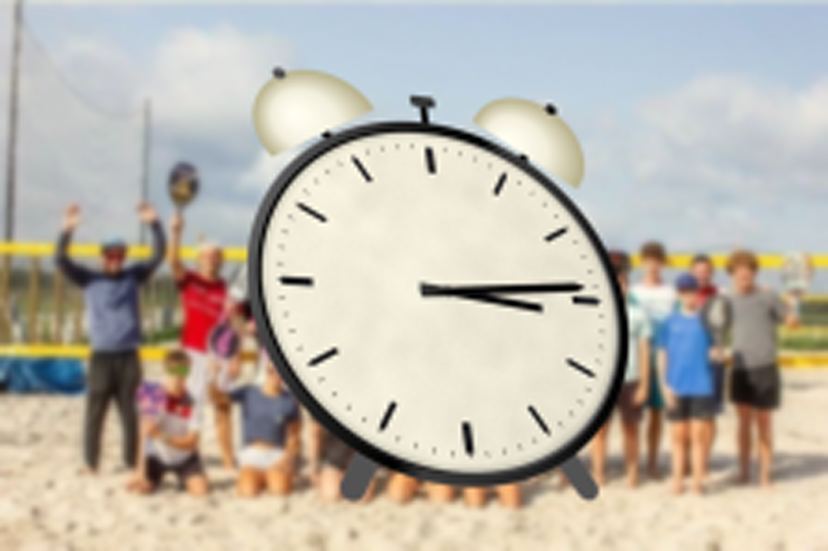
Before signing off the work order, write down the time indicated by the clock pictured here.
3:14
